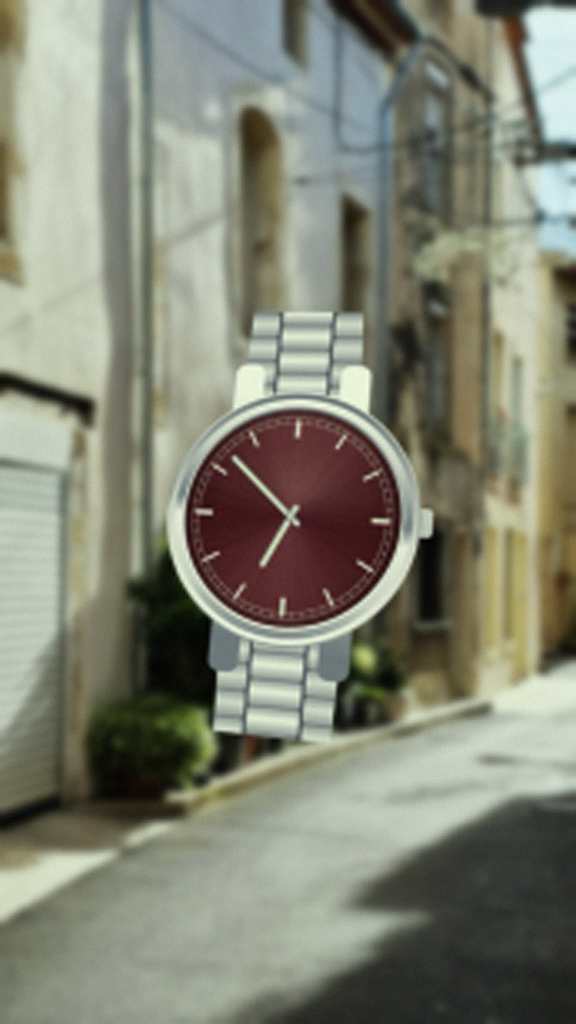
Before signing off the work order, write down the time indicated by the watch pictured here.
6:52
